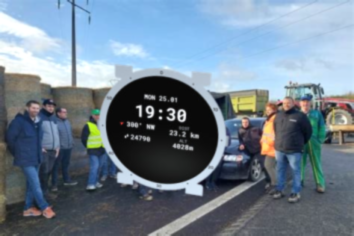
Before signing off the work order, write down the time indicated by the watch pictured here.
19:30
